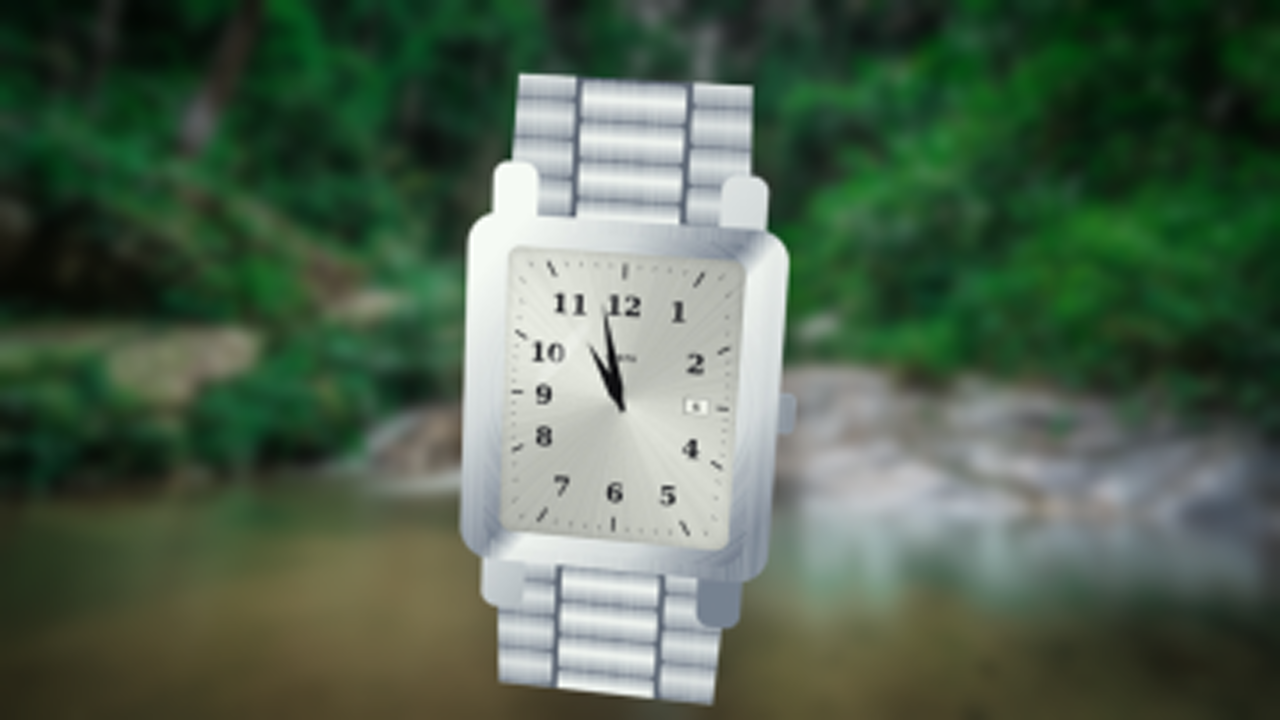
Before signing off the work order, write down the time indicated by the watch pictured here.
10:58
